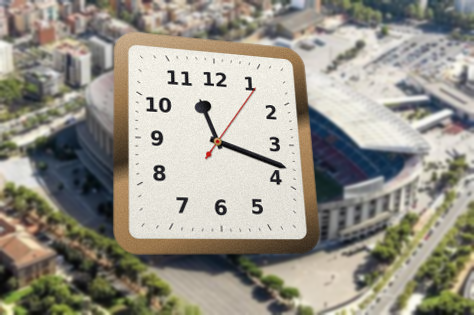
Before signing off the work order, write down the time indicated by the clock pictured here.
11:18:06
